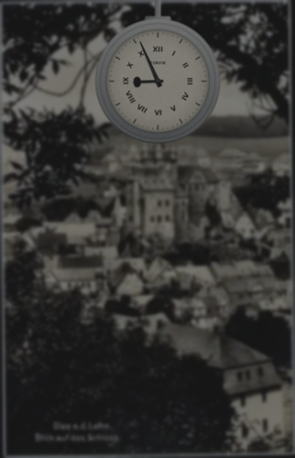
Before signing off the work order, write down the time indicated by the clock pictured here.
8:56
